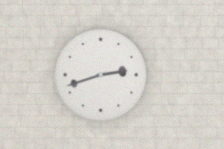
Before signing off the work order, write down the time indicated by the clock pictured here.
2:42
